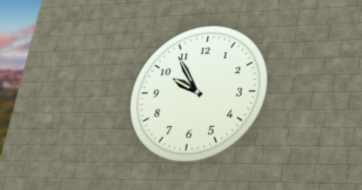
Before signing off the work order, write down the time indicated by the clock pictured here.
9:54
